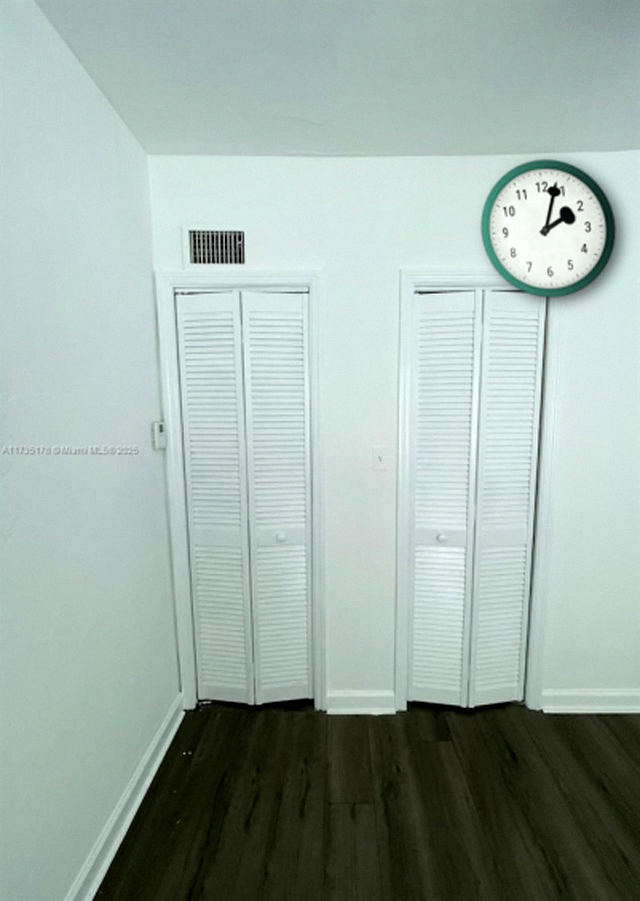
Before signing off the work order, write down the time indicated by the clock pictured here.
2:03
